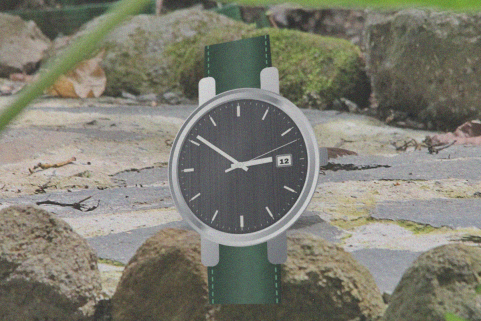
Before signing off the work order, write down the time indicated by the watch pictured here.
2:51:12
